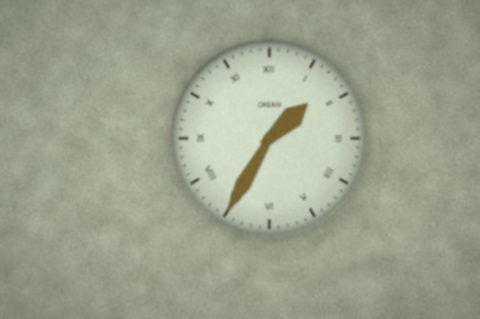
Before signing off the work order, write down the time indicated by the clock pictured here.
1:35
